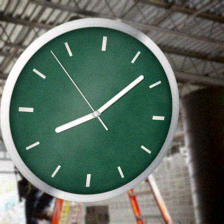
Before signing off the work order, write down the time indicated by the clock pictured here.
8:07:53
